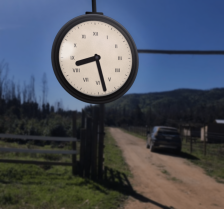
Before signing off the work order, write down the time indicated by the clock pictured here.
8:28
